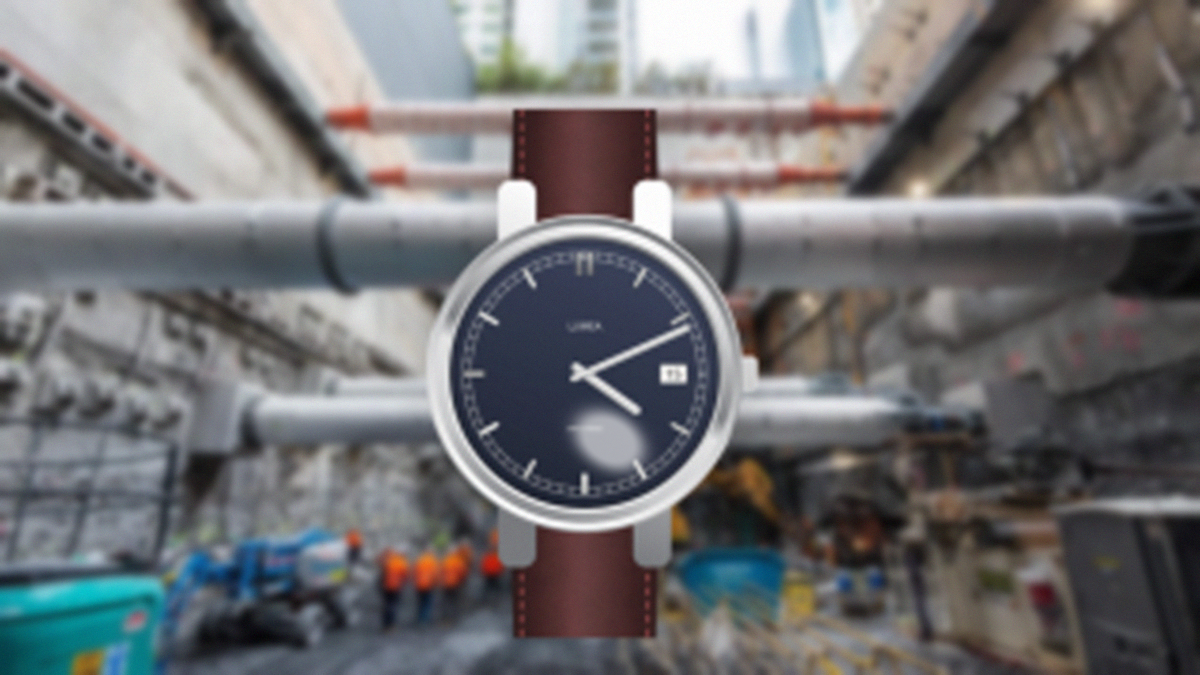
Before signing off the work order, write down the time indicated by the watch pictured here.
4:11
